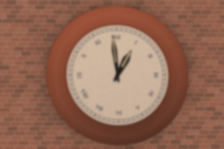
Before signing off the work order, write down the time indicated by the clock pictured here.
12:59
